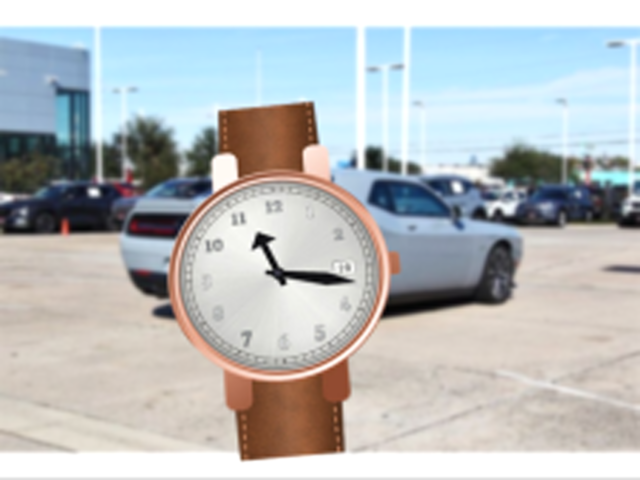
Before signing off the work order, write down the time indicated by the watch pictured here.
11:17
